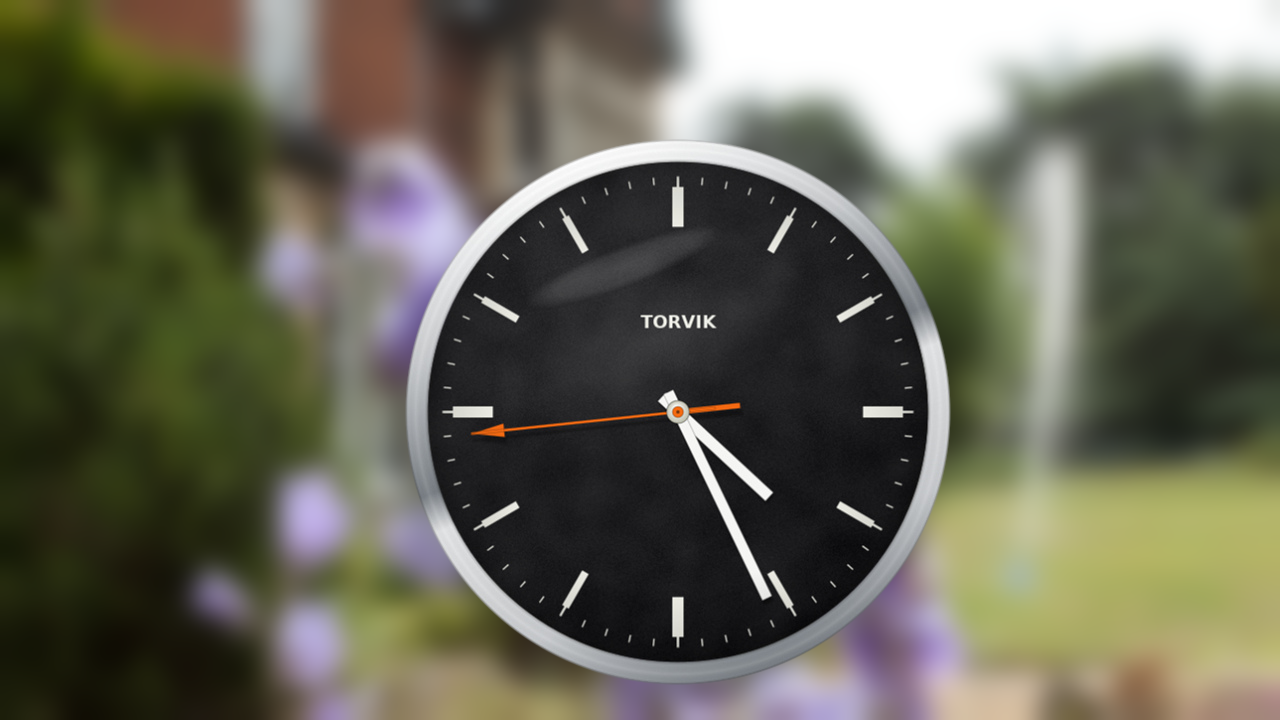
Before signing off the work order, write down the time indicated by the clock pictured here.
4:25:44
